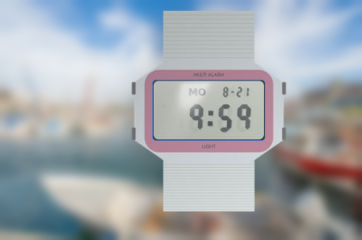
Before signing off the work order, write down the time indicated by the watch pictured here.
9:59
